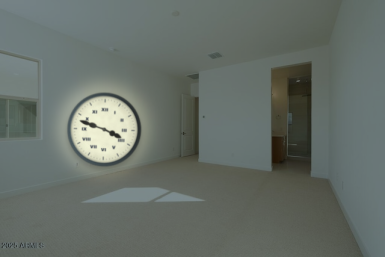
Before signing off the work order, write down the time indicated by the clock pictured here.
3:48
